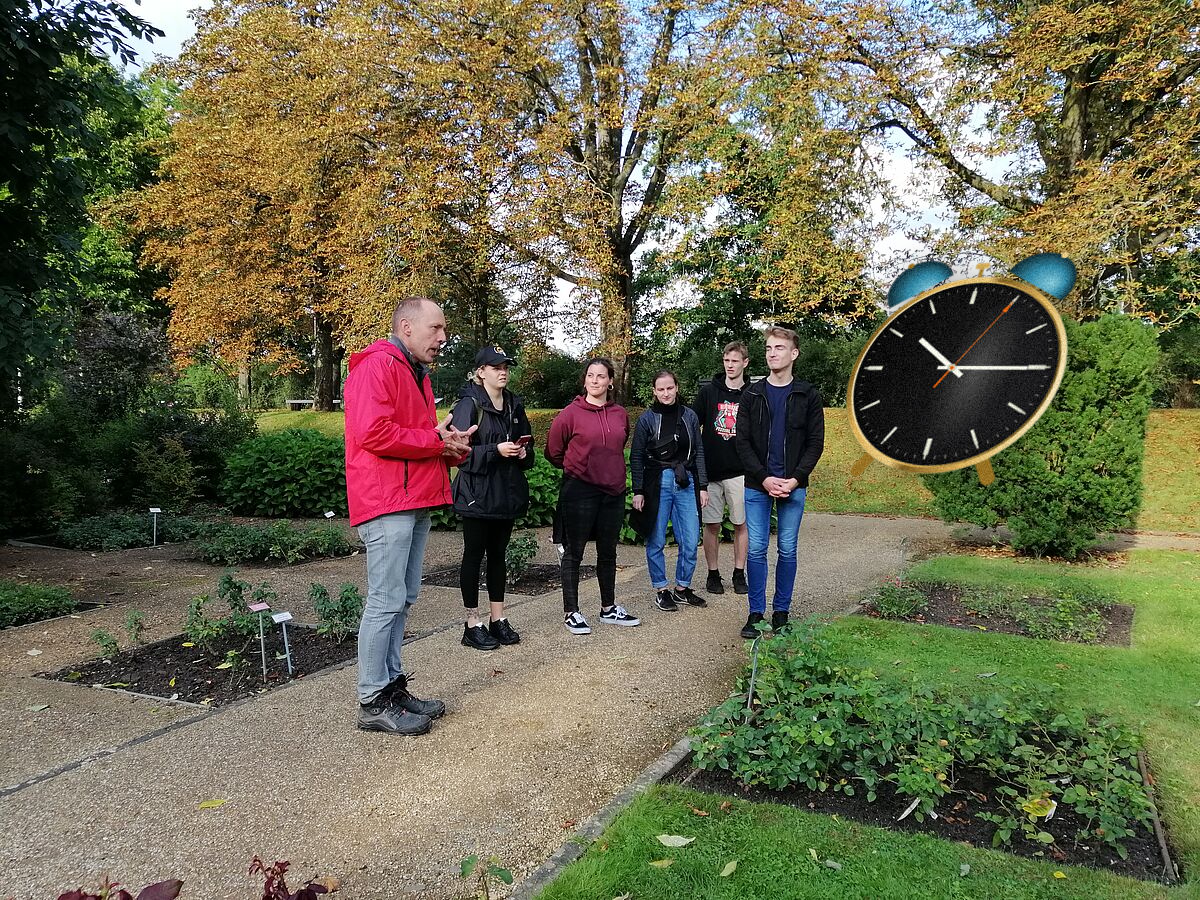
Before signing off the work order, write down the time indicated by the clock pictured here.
10:15:05
